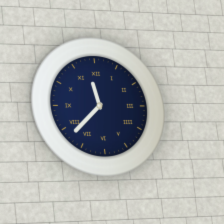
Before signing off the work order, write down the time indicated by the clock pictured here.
11:38
